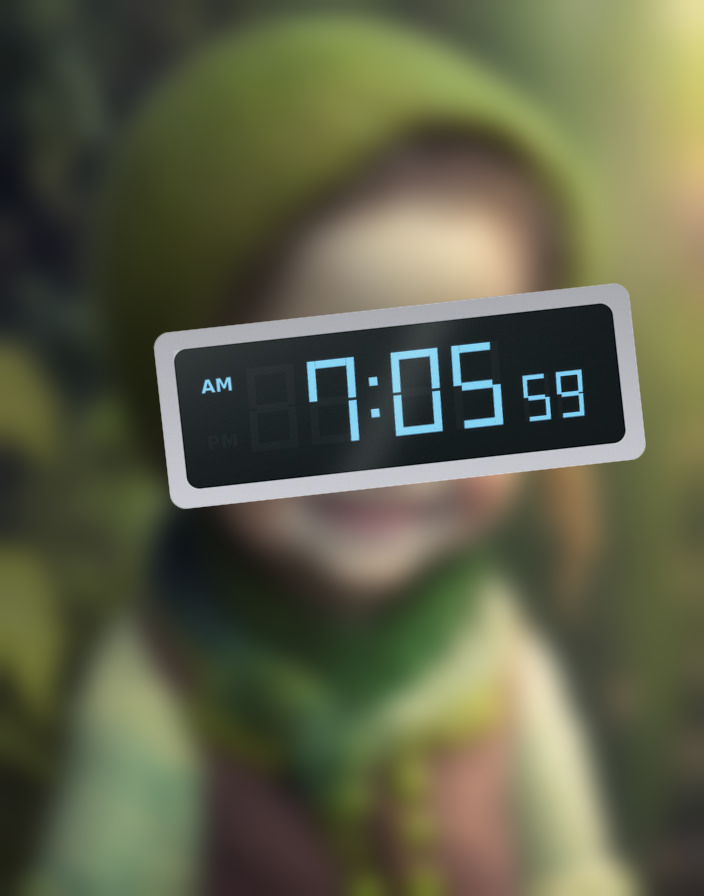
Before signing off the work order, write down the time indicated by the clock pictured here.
7:05:59
